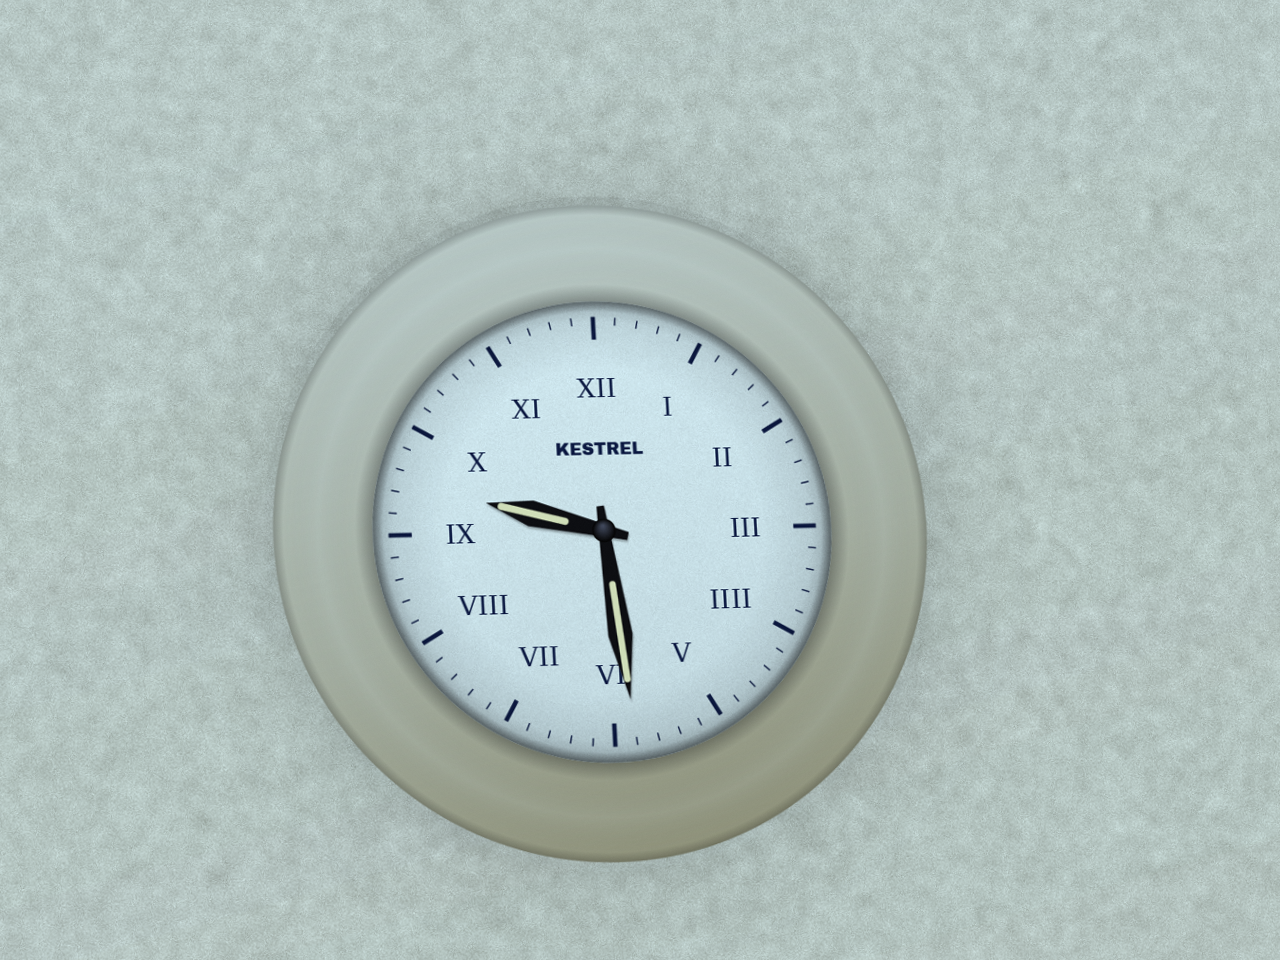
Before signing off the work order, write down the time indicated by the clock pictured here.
9:29
